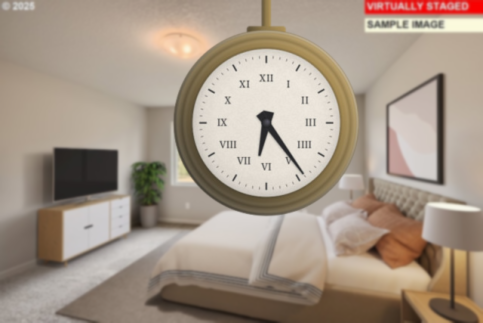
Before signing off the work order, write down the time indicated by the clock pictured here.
6:24
